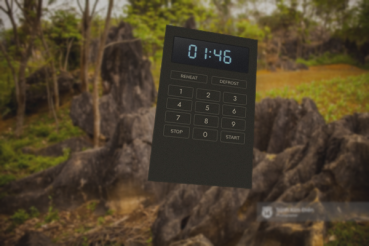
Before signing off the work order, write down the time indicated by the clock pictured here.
1:46
